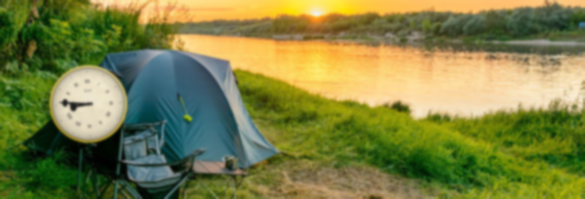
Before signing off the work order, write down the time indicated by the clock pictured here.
8:46
